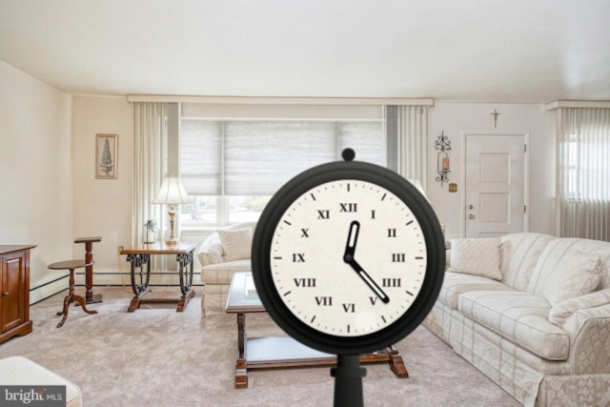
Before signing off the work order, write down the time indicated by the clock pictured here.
12:23
